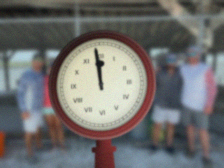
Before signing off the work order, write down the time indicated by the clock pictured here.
11:59
